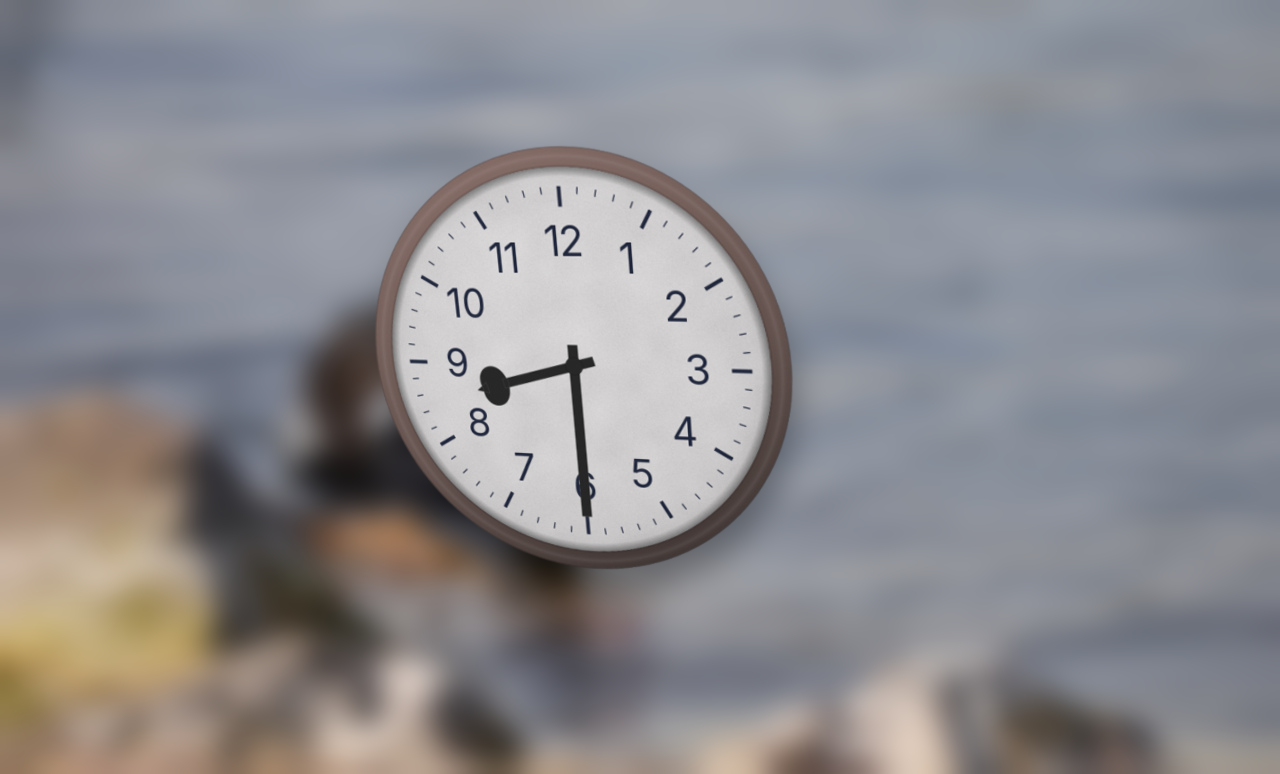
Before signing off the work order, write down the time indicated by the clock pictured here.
8:30
